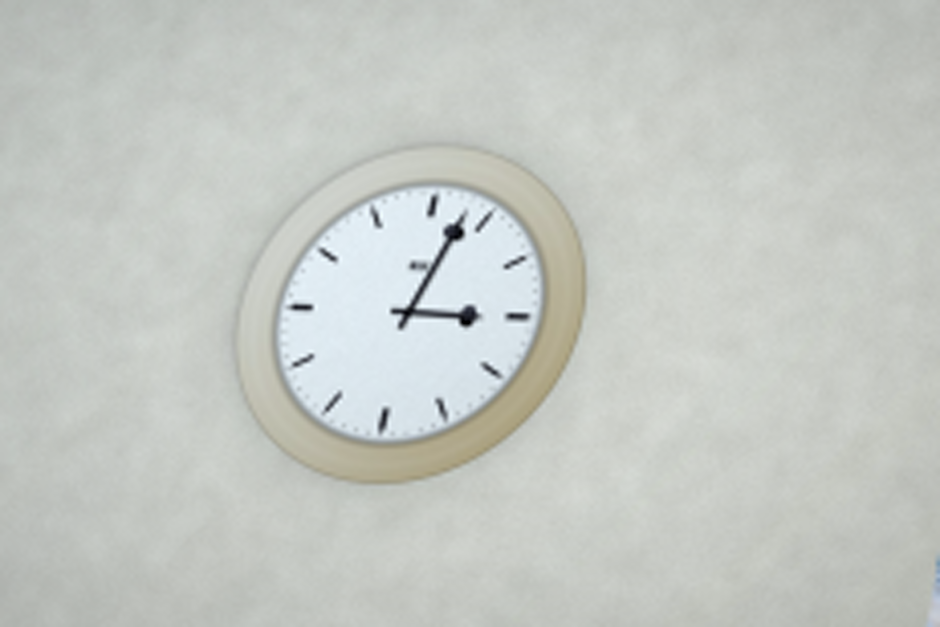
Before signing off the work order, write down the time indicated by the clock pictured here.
3:03
